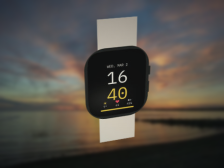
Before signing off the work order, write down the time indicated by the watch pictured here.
16:40
